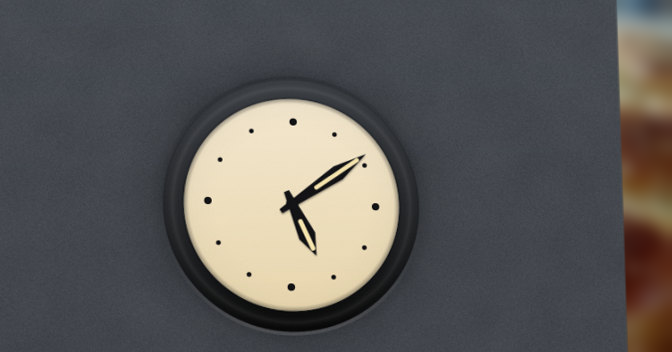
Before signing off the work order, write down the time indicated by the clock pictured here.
5:09
